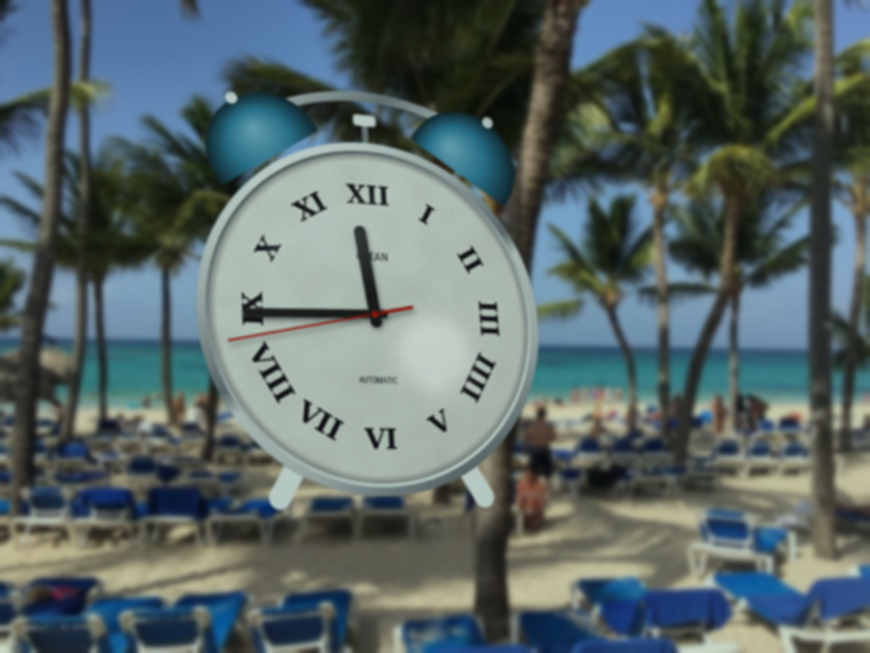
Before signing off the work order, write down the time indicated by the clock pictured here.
11:44:43
